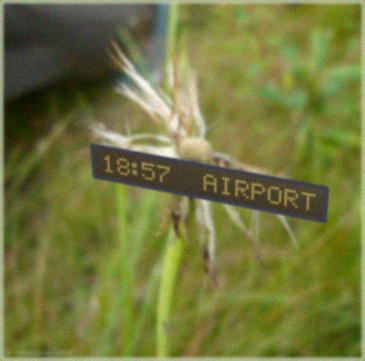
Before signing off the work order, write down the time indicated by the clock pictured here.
18:57
